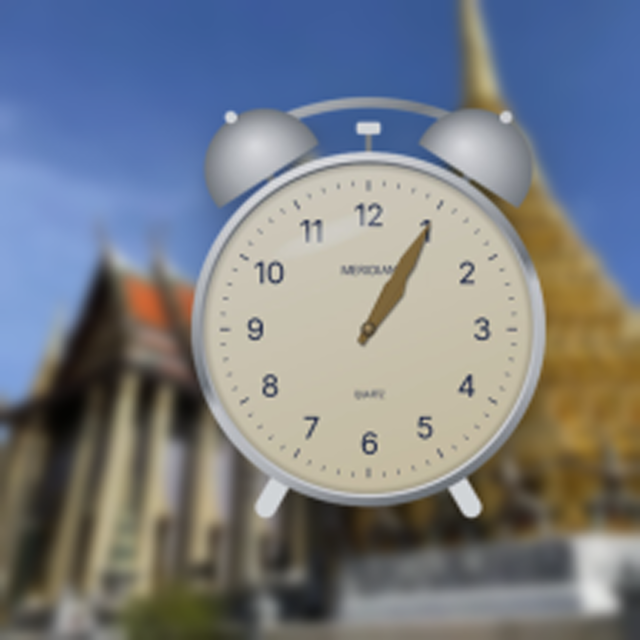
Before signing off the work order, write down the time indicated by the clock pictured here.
1:05
